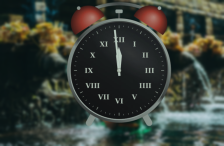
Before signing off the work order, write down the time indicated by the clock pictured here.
11:59
